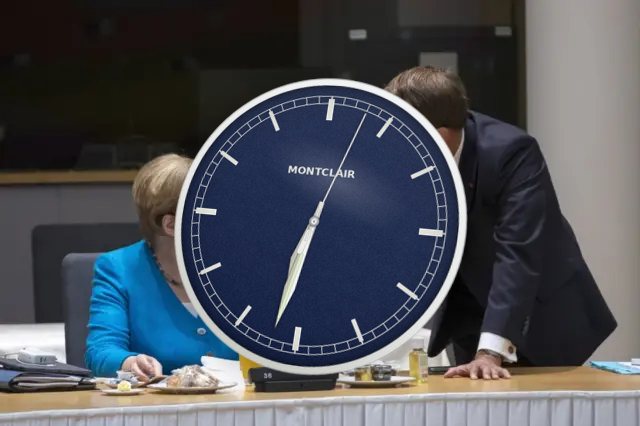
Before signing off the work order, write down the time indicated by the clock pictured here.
6:32:03
